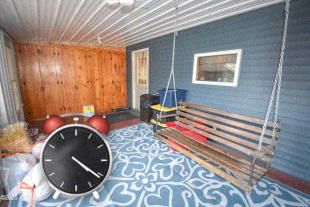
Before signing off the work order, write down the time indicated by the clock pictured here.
4:21
